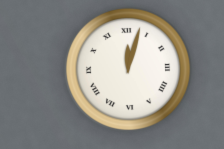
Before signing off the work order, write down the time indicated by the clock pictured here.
12:03
